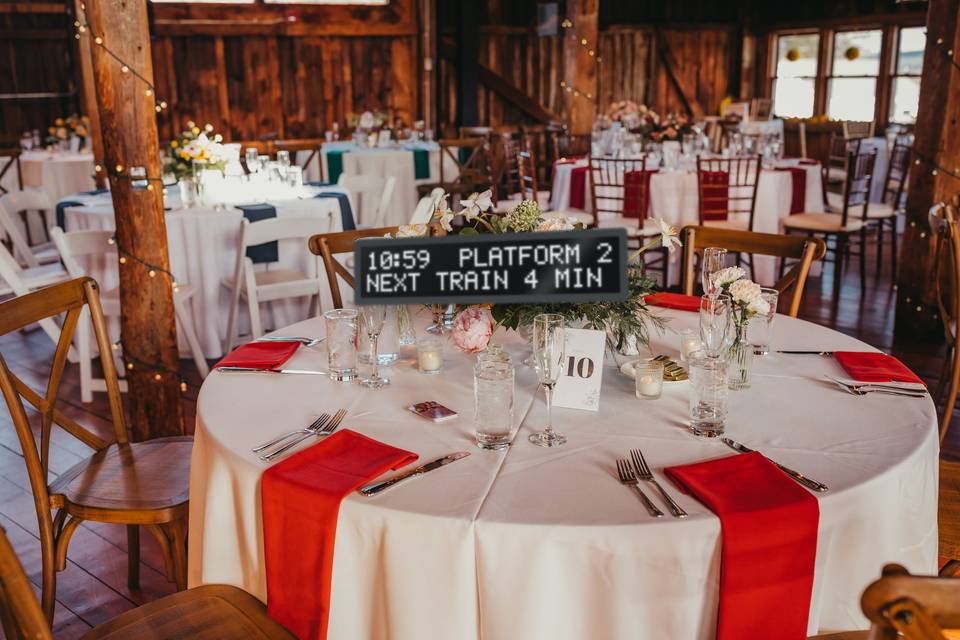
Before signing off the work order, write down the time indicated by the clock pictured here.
10:59
